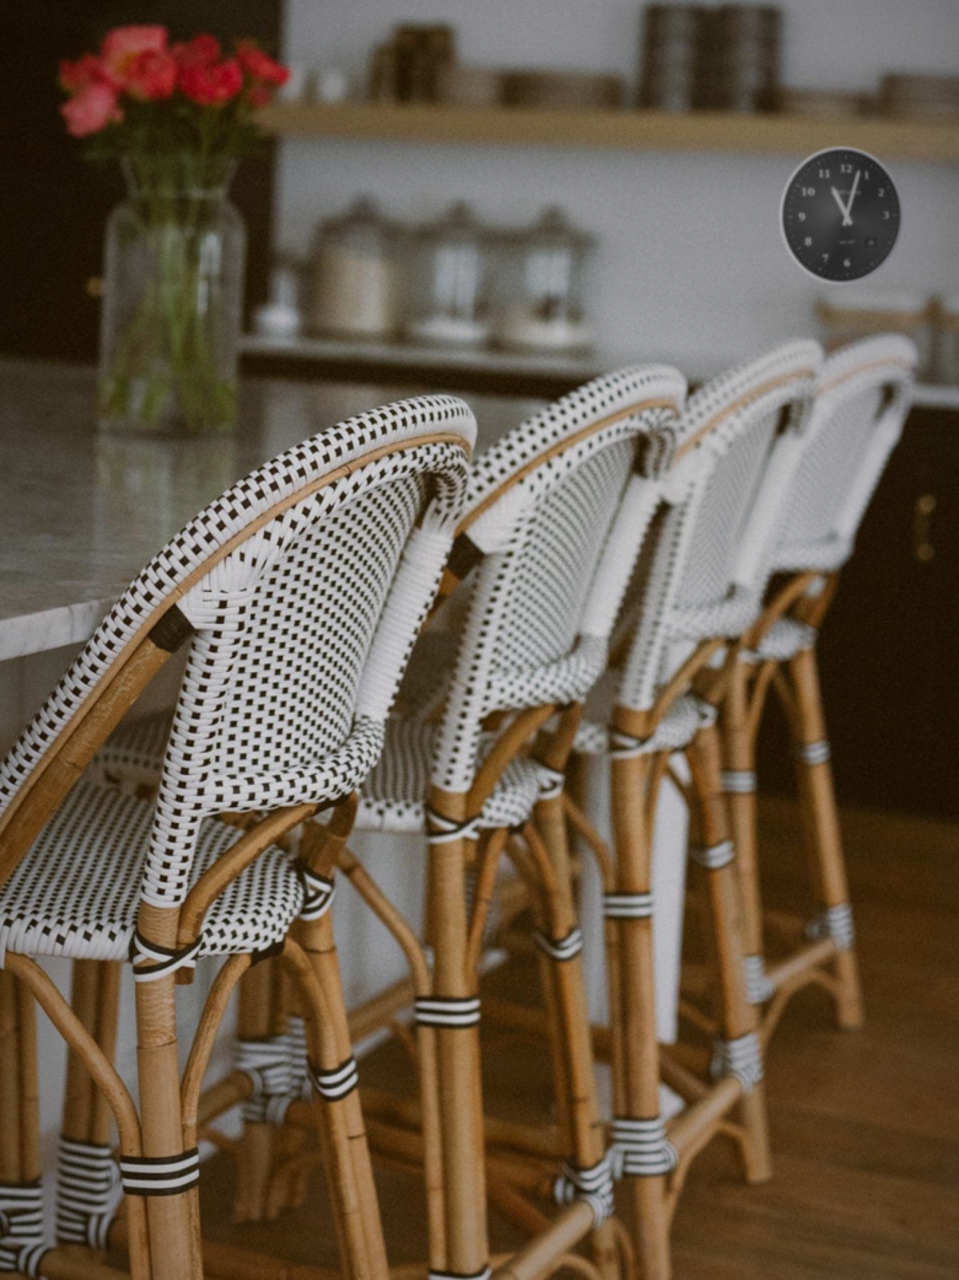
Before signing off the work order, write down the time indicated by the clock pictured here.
11:03
